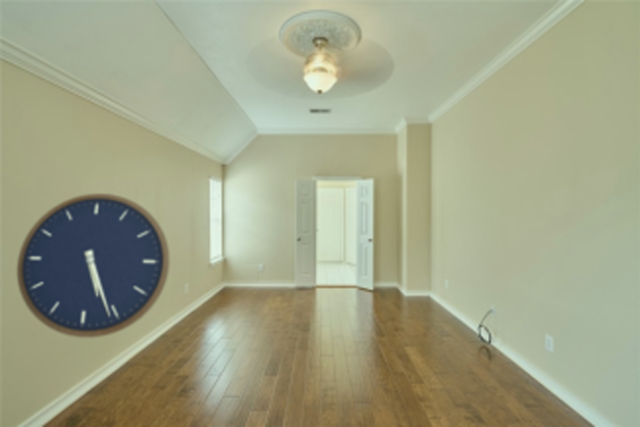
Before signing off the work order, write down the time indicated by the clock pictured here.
5:26
